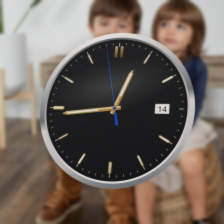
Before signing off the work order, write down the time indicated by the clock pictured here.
12:43:58
